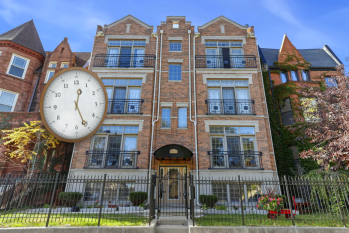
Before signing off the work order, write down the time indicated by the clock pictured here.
12:26
